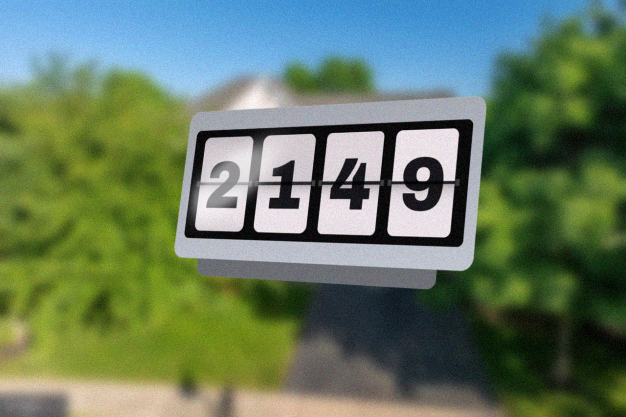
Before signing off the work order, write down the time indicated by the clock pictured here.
21:49
